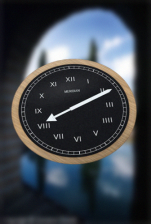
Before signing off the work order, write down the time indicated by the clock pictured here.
8:11
